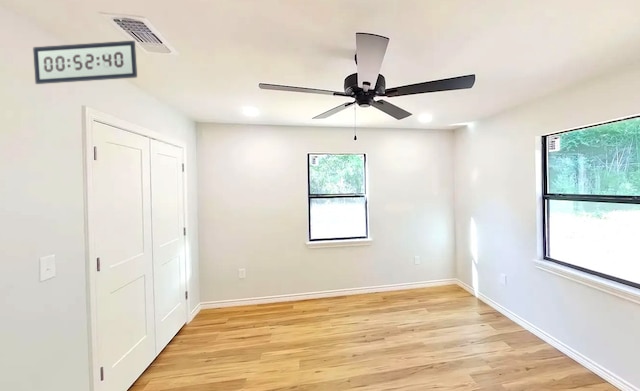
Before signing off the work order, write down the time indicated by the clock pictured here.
0:52:40
